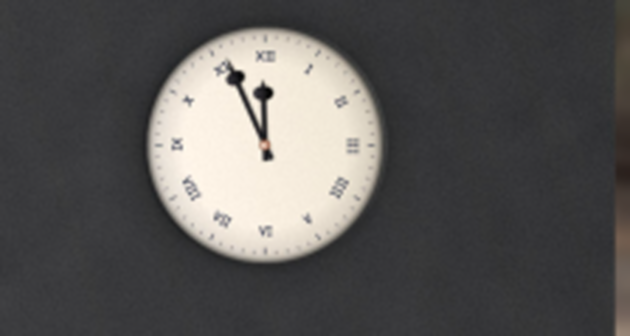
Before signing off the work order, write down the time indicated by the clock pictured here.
11:56
